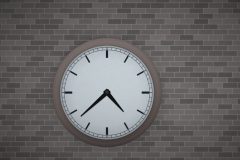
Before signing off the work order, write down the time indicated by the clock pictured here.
4:38
